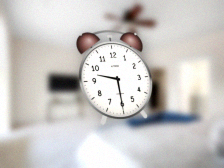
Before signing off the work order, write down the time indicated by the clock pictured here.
9:30
